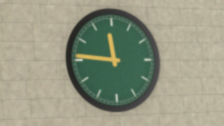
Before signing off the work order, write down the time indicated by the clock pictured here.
11:46
